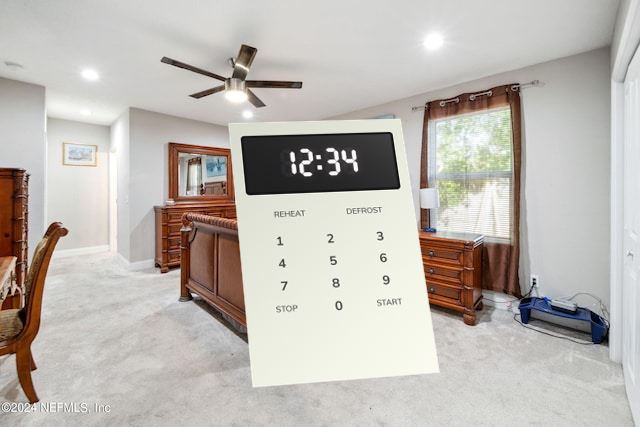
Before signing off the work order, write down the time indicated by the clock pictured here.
12:34
